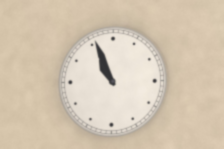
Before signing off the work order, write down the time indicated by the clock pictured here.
10:56
